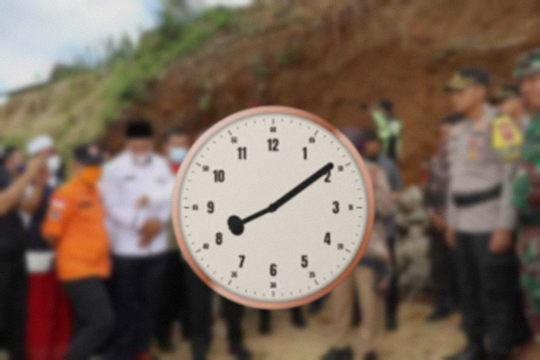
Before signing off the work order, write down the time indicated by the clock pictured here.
8:09
